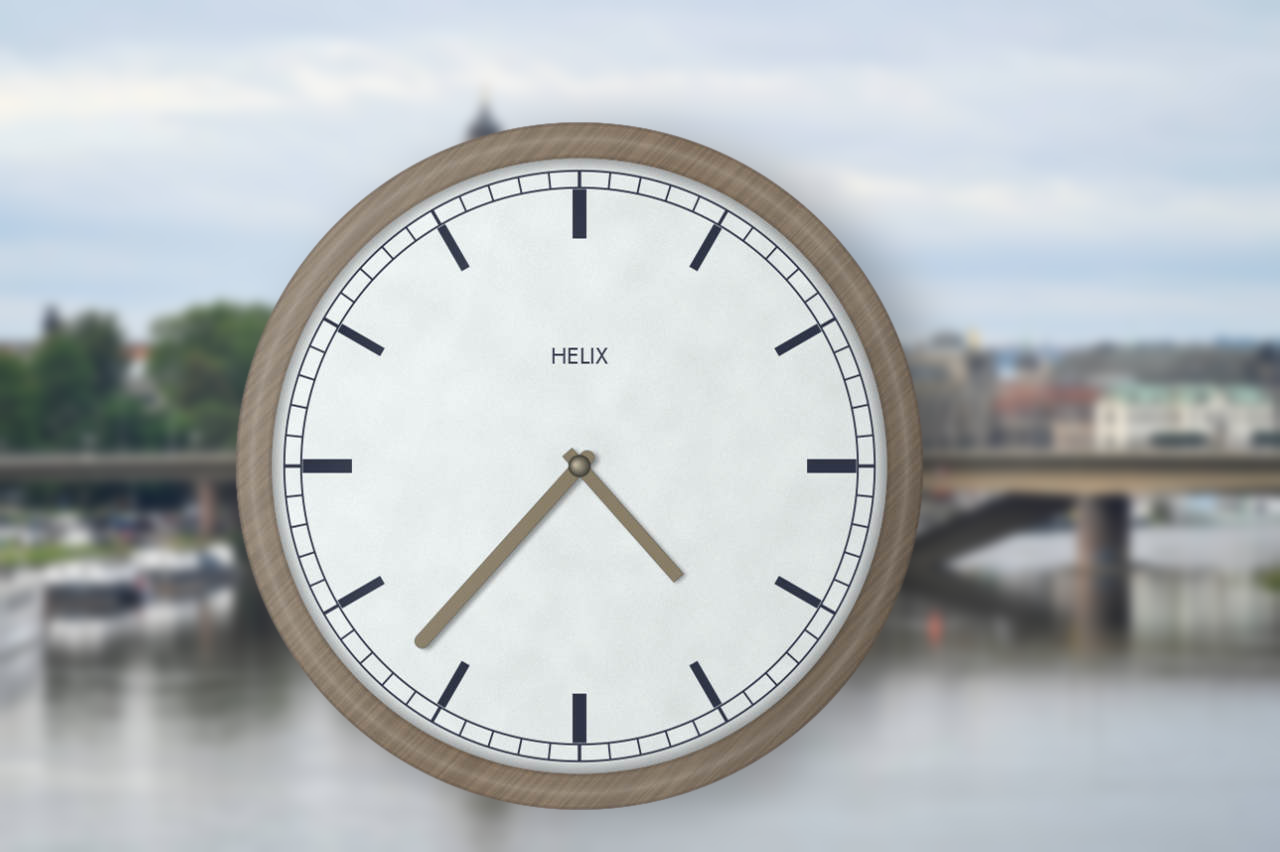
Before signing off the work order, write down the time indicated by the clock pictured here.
4:37
